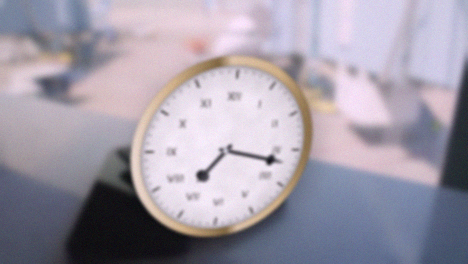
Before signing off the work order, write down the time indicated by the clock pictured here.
7:17
